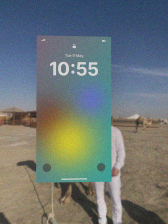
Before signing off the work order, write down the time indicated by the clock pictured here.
10:55
